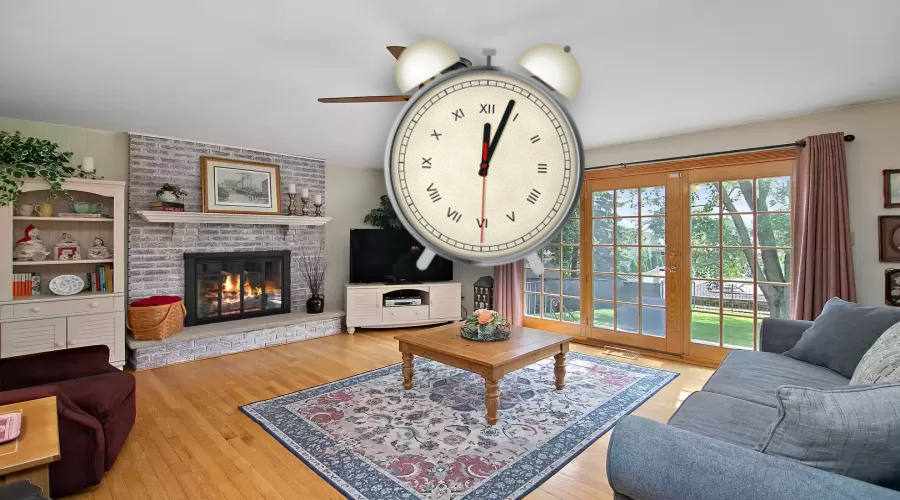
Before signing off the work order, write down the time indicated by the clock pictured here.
12:03:30
